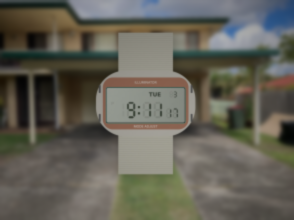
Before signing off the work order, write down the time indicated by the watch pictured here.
9:11:17
